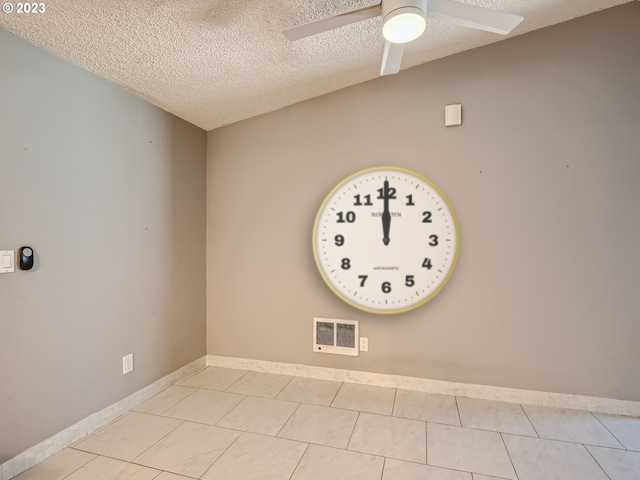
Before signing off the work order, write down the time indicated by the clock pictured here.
12:00
